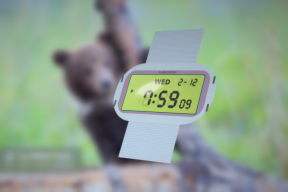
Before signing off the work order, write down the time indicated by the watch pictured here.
7:59
